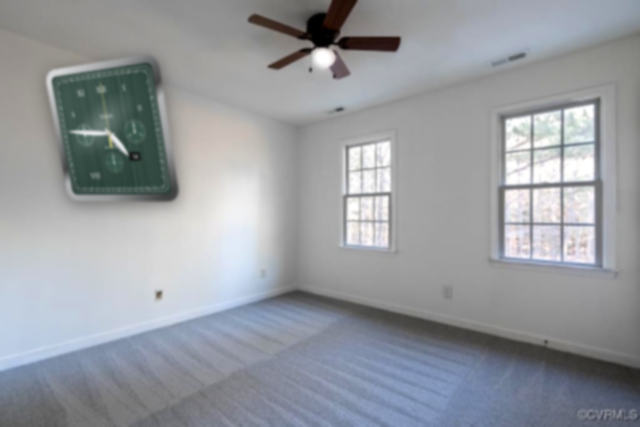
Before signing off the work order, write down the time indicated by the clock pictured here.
4:46
